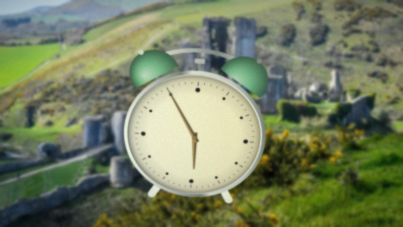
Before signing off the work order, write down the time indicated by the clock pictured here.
5:55
